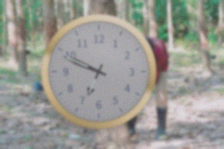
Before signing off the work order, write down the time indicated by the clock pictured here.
6:49
